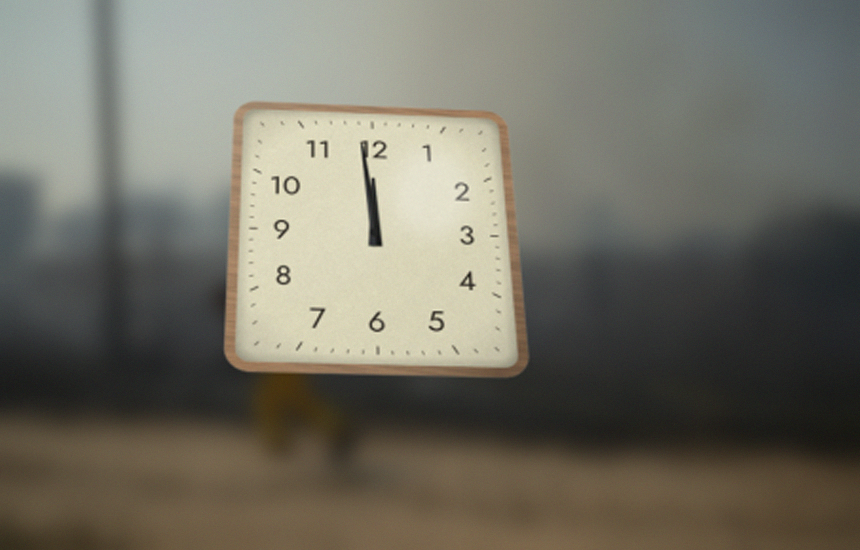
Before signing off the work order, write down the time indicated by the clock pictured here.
11:59
